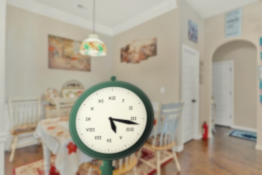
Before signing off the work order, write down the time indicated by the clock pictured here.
5:17
